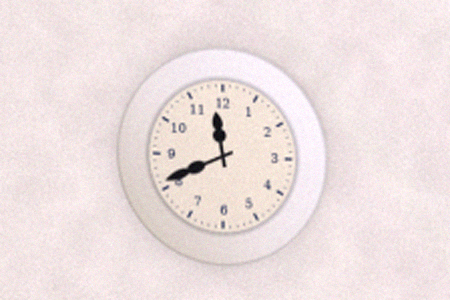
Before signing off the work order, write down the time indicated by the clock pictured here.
11:41
